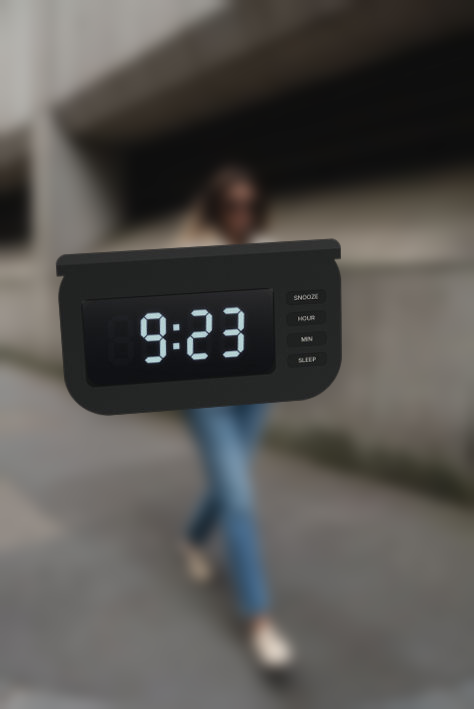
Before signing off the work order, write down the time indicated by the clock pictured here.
9:23
